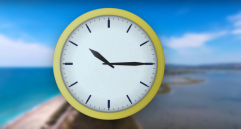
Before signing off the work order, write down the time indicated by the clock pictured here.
10:15
